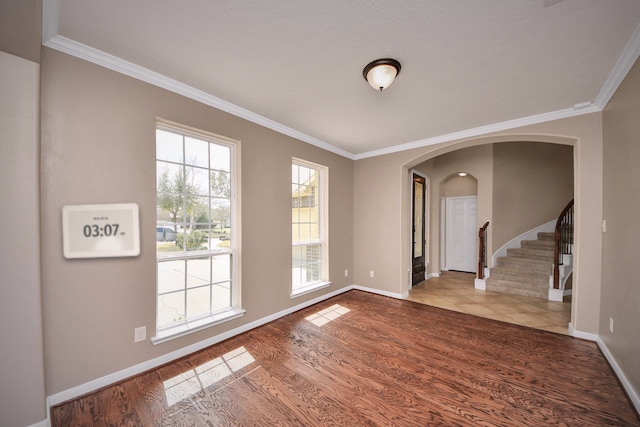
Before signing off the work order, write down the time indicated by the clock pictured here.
3:07
